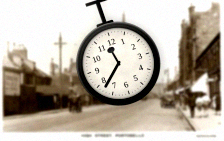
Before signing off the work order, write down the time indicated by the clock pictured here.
11:38
